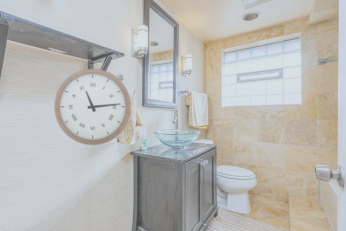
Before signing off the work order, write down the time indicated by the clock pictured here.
11:14
